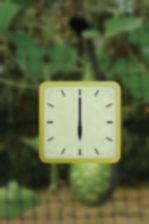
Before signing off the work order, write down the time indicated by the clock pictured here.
6:00
